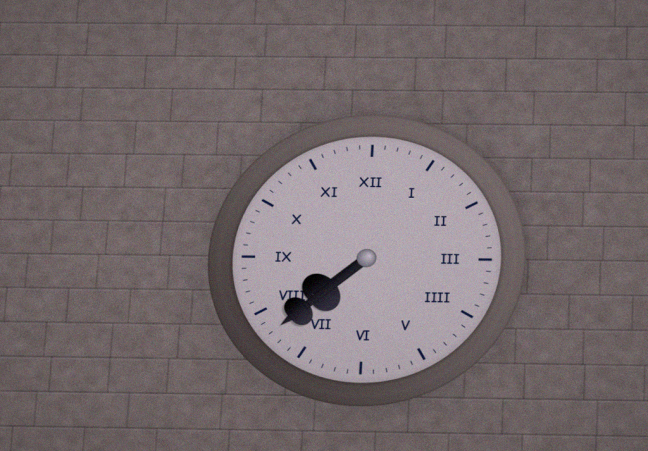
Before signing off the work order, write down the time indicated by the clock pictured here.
7:38
